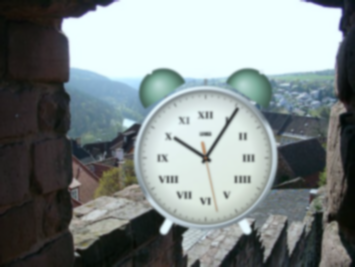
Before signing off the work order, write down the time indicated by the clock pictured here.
10:05:28
